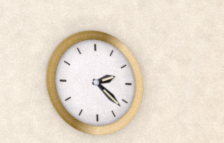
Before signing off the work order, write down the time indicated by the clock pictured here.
2:22
